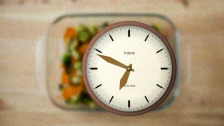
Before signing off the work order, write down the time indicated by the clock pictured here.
6:49
